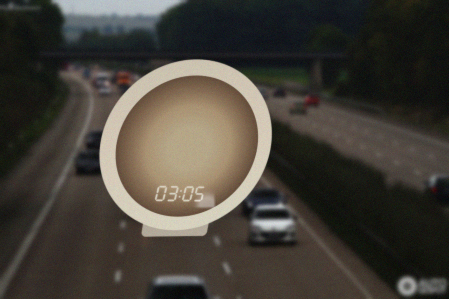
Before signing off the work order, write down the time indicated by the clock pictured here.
3:05
